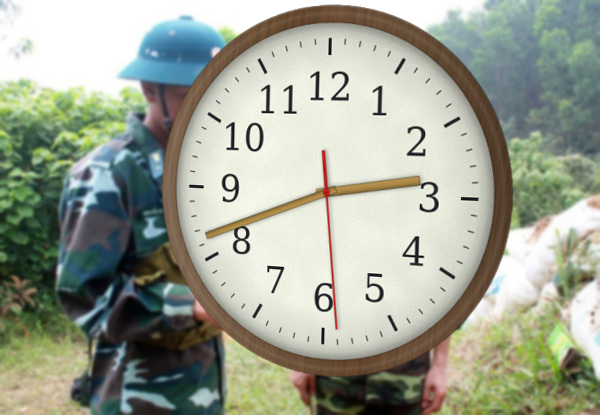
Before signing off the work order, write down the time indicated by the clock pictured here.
2:41:29
